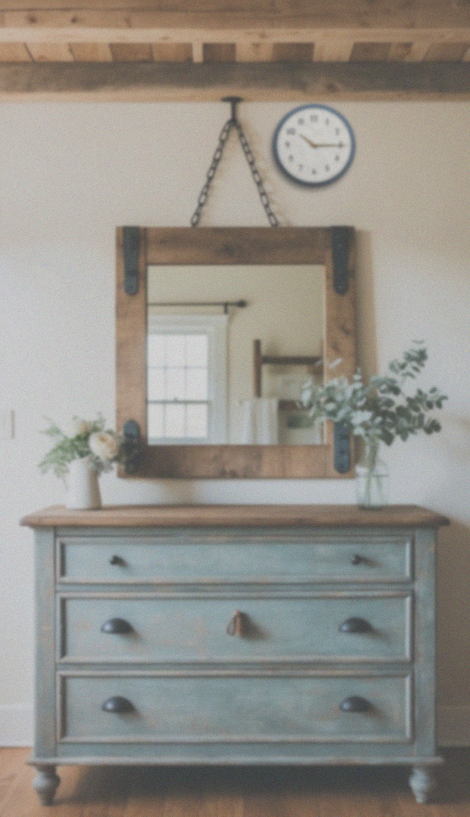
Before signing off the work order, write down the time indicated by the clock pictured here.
10:15
